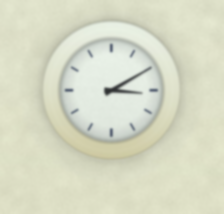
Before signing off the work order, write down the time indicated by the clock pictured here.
3:10
